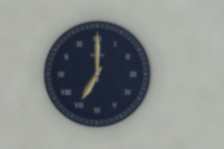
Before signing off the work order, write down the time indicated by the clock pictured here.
7:00
